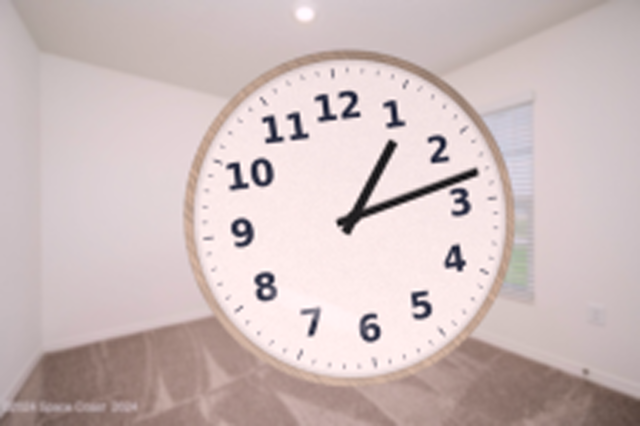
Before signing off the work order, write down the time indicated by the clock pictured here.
1:13
